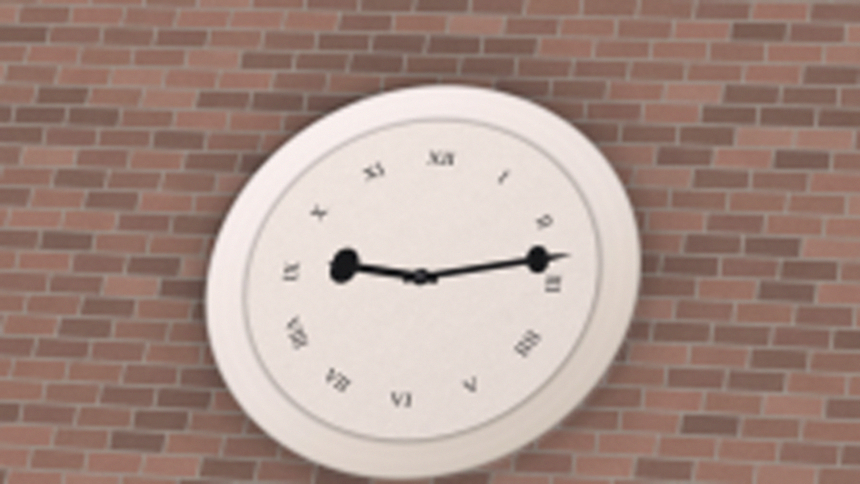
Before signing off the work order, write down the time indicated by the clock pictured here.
9:13
